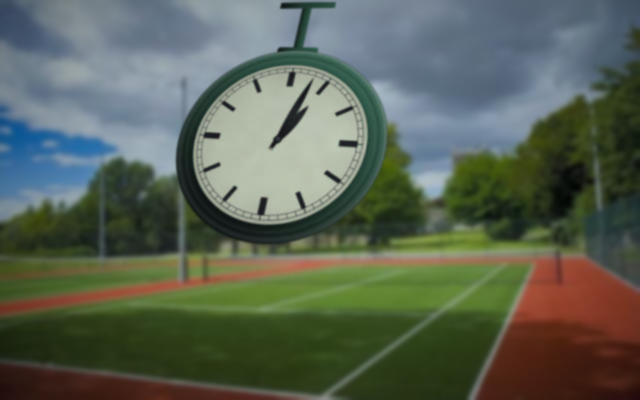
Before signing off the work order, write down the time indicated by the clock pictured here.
1:03
